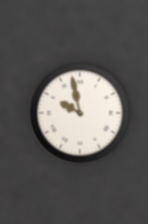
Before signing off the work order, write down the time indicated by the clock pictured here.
9:58
